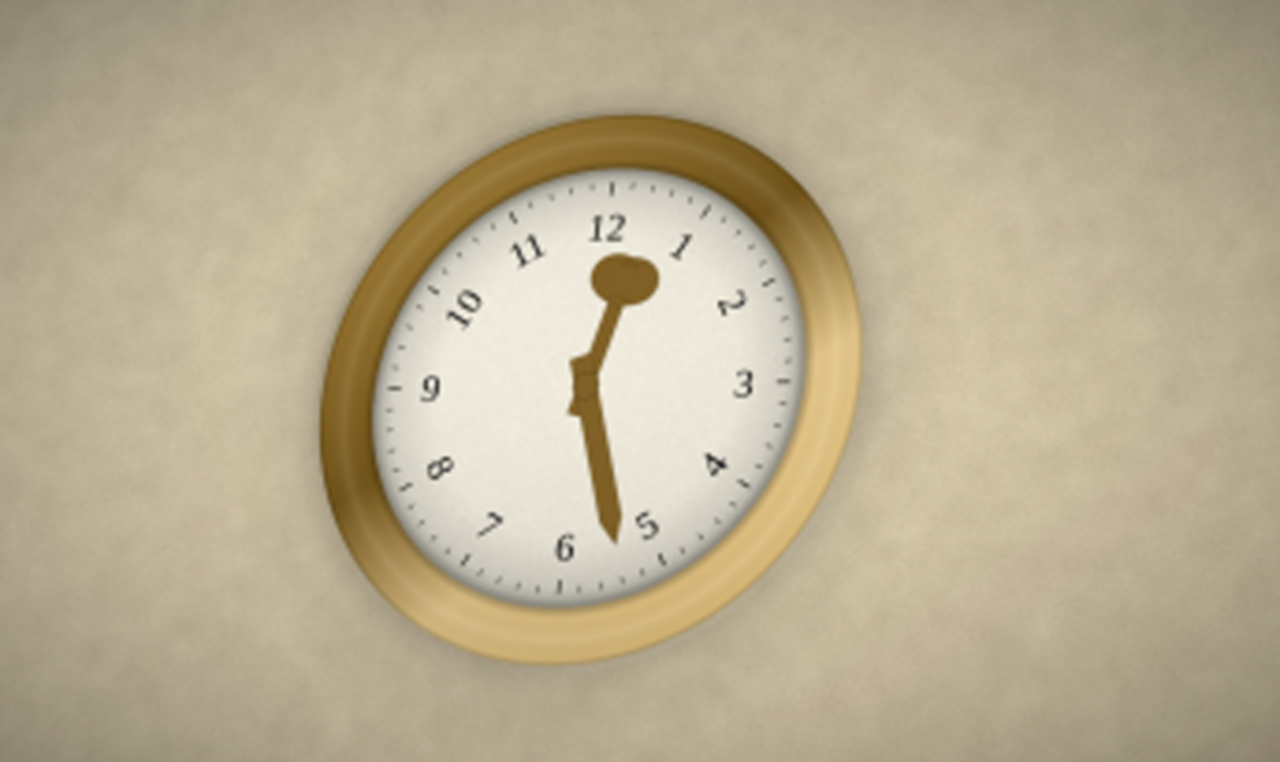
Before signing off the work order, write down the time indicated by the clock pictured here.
12:27
